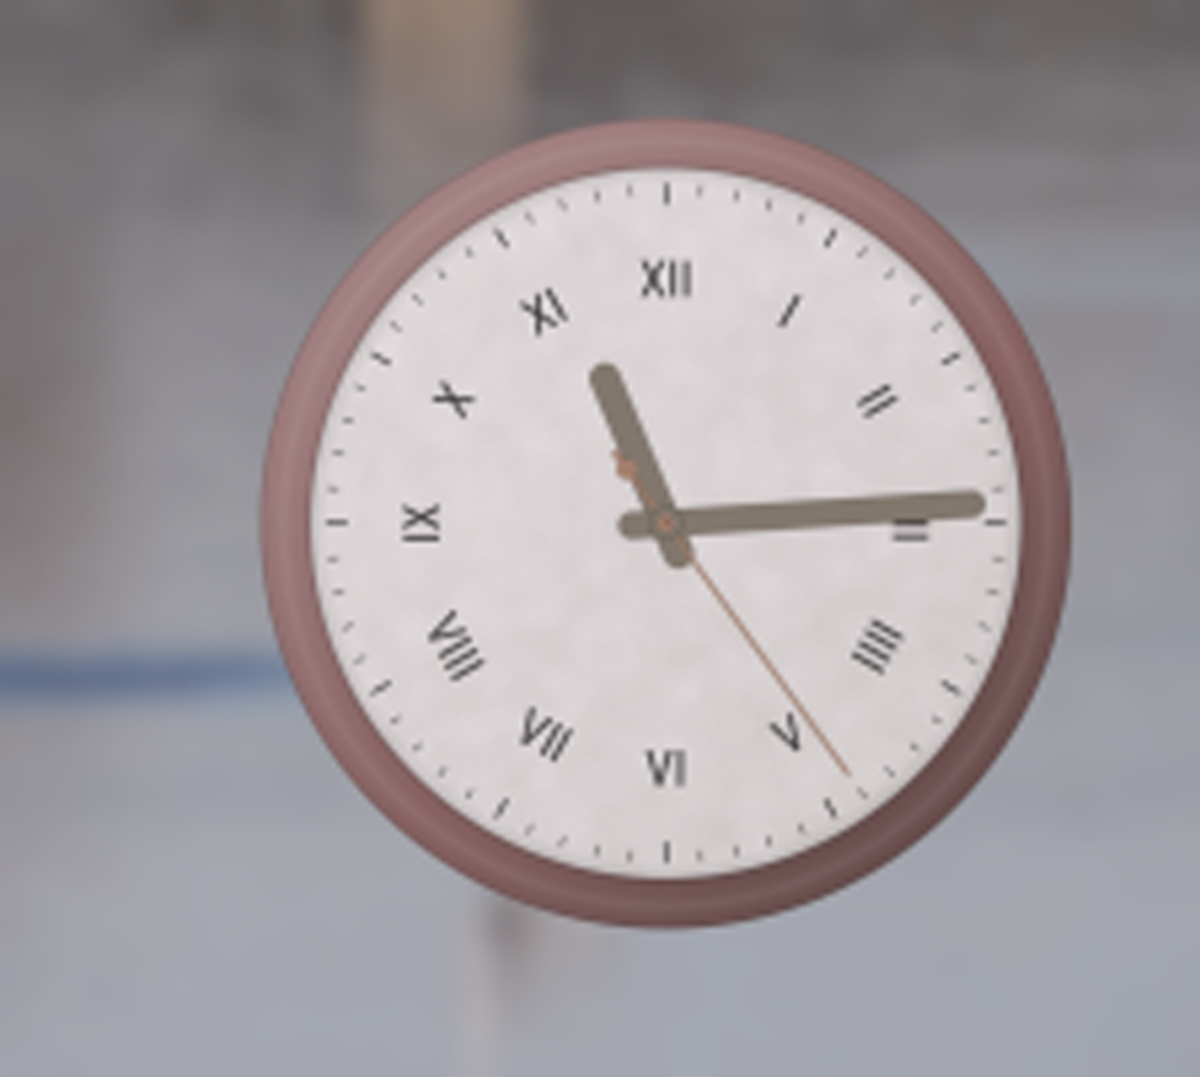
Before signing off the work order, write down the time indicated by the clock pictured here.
11:14:24
